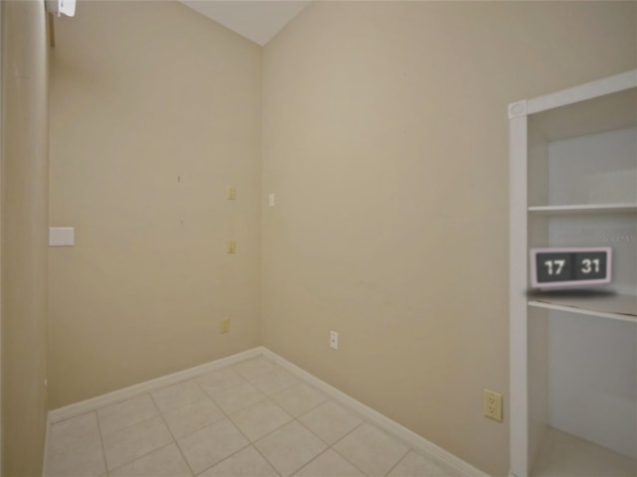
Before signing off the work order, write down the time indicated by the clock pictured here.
17:31
